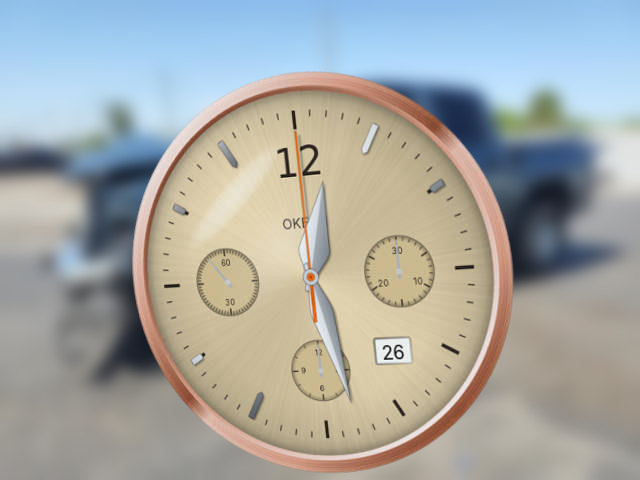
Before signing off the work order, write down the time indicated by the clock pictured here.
12:27:54
